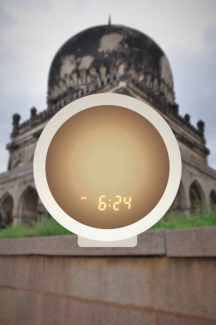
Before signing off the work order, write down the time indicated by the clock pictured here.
6:24
